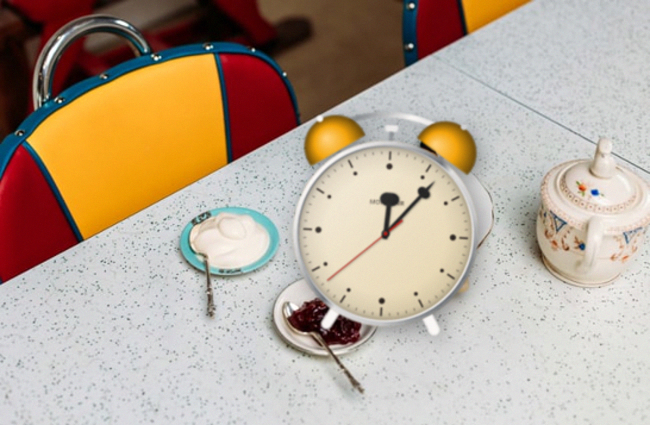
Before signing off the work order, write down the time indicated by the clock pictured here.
12:06:38
